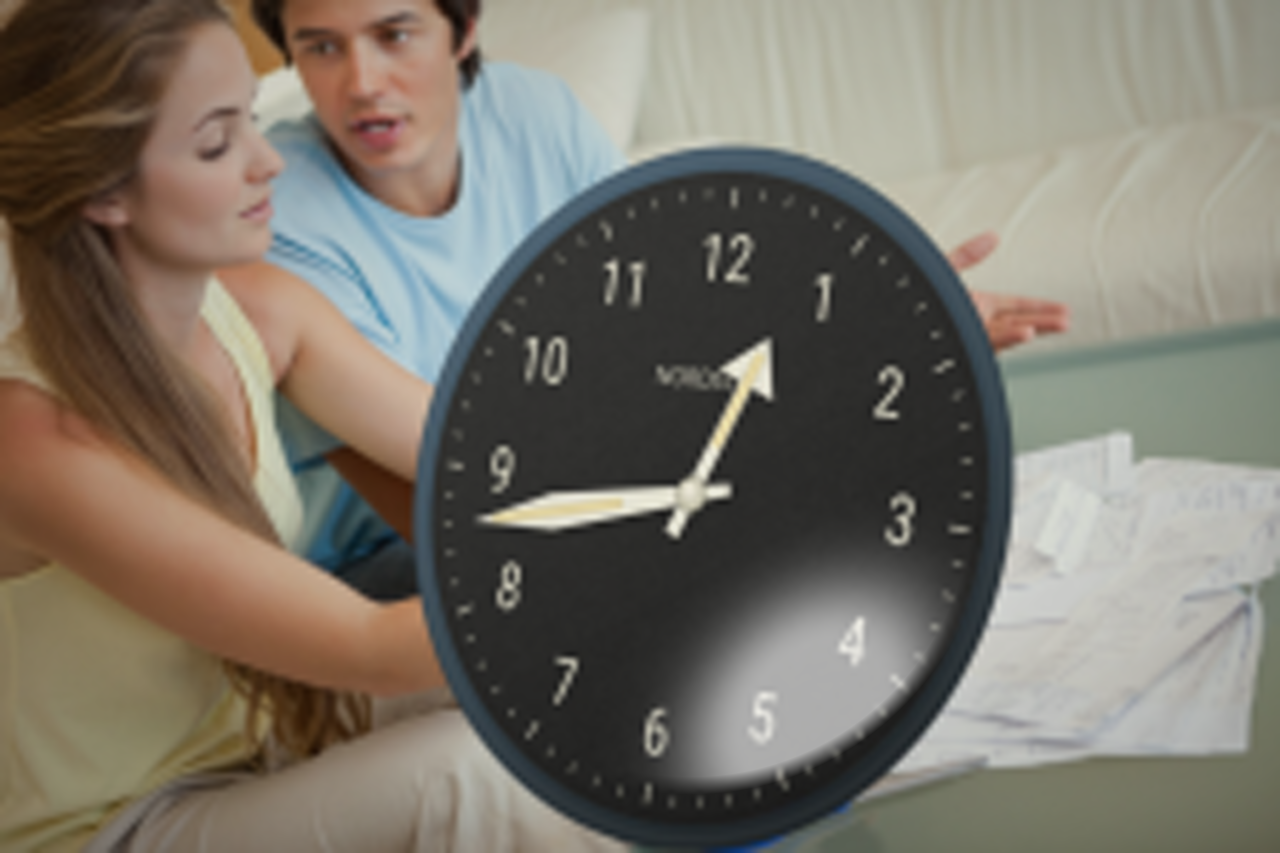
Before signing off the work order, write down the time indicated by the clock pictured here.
12:43
